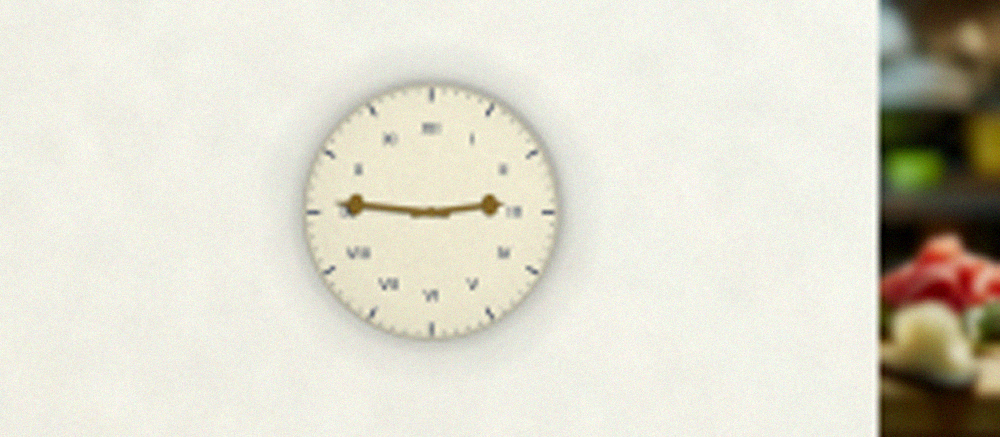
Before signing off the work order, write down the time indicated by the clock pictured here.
2:46
